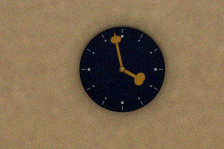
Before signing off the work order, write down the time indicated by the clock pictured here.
3:58
